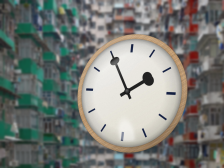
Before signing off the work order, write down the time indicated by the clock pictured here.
1:55
